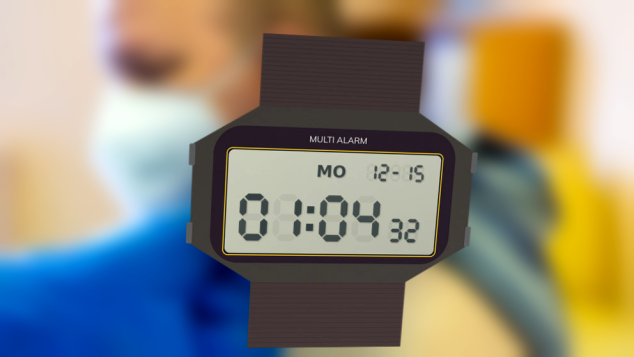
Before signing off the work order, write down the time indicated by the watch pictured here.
1:04:32
